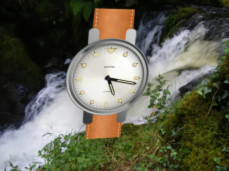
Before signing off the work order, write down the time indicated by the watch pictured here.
5:17
